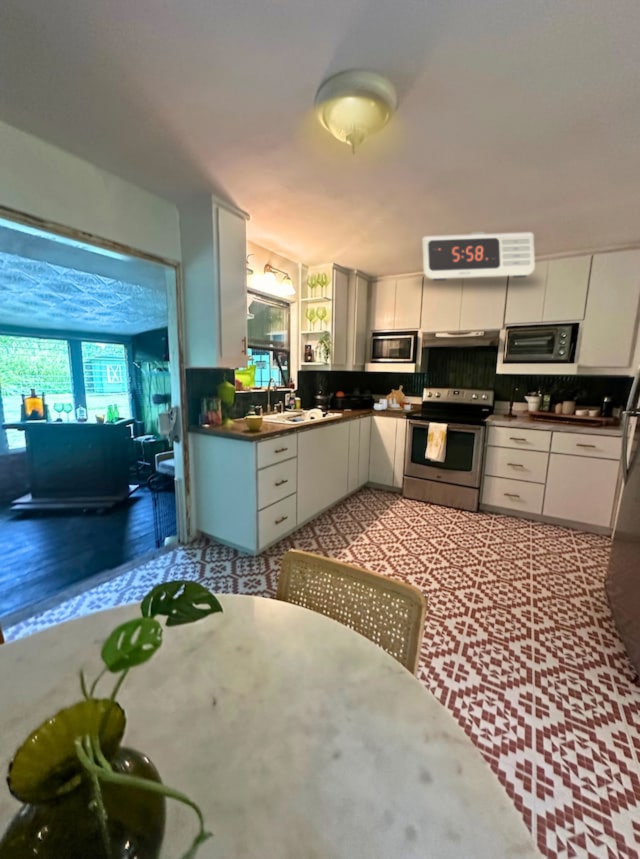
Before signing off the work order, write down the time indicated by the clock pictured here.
5:58
